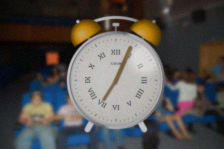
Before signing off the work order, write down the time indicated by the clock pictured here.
7:04
